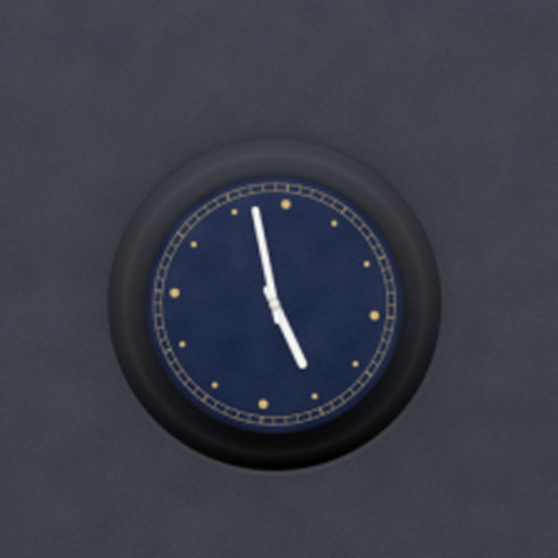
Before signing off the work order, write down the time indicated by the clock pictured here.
4:57
